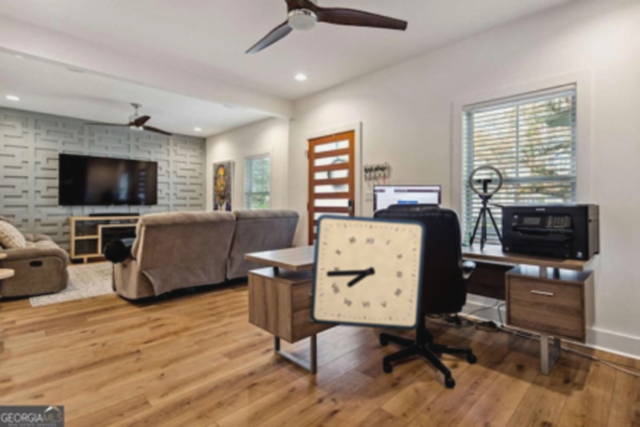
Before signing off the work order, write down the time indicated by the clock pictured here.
7:44
